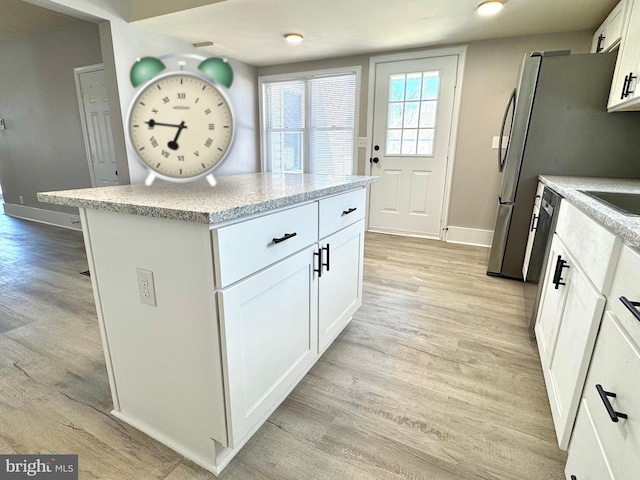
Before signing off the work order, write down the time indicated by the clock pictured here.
6:46
